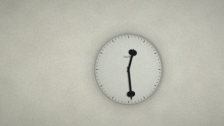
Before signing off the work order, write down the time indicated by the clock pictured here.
12:29
